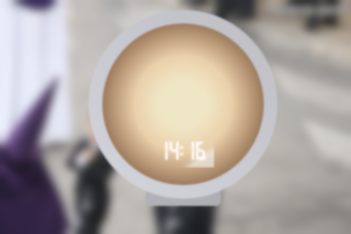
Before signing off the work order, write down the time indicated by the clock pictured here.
14:16
